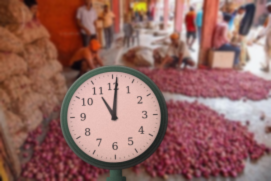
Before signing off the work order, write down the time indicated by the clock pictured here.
11:01
